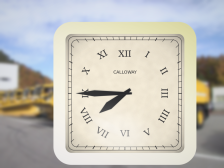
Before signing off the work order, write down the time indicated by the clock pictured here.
7:45
